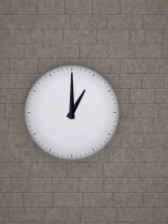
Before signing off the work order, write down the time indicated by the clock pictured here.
1:00
